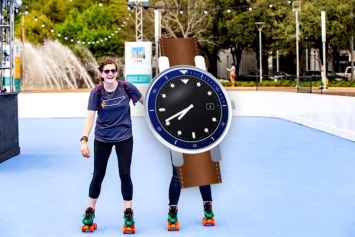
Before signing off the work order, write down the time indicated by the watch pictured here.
7:41
